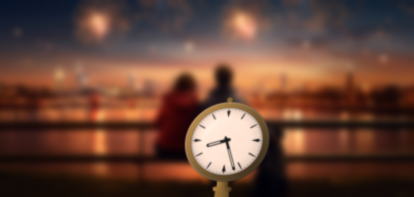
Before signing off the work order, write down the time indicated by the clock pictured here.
8:27
